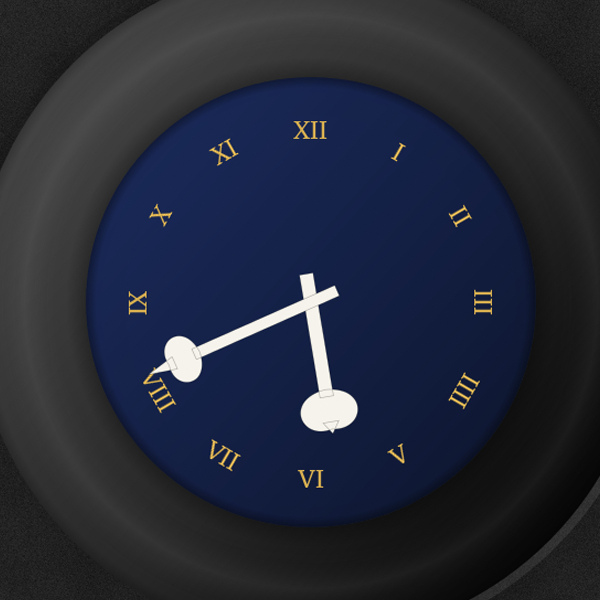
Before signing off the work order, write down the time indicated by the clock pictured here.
5:41
